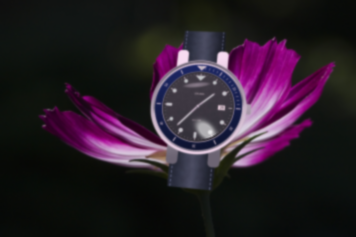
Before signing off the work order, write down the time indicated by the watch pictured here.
1:37
